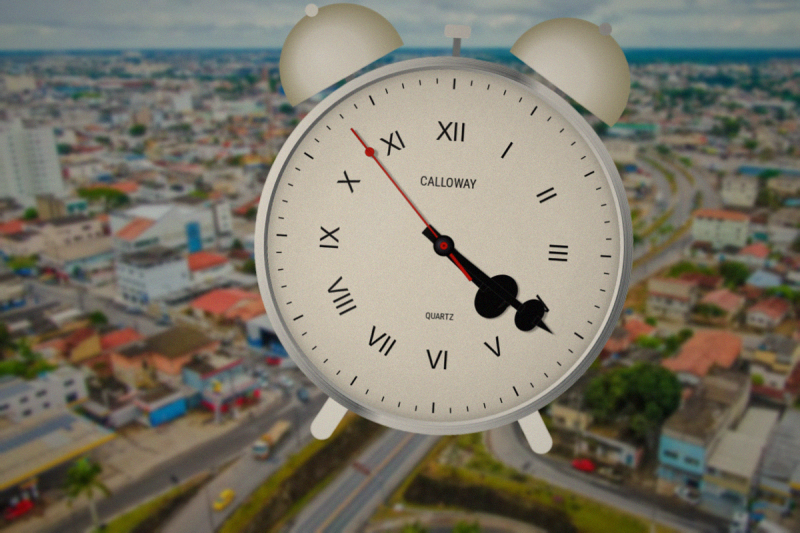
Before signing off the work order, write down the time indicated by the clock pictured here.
4:20:53
